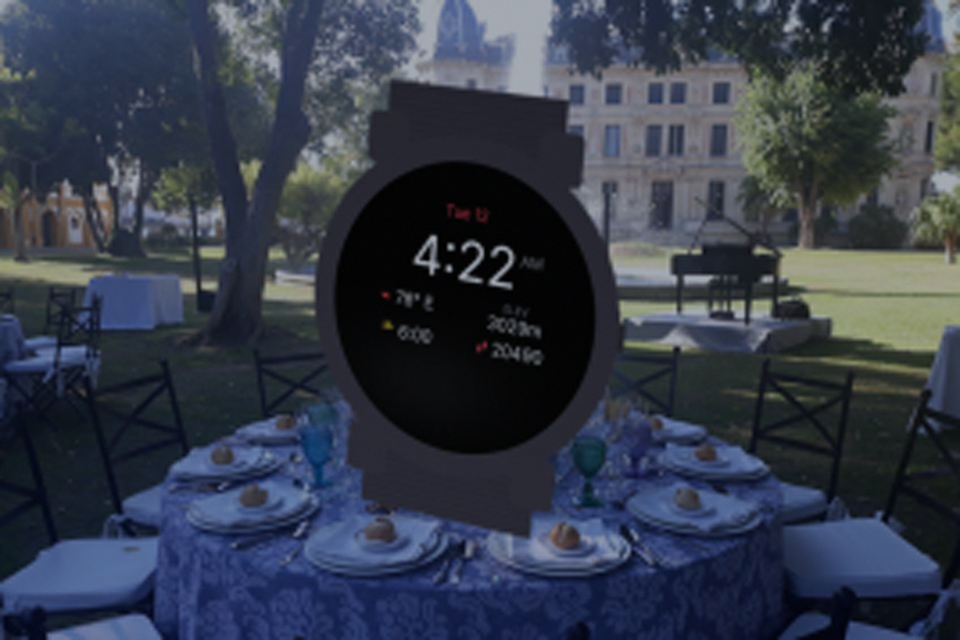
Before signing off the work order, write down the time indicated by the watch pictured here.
4:22
